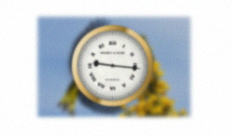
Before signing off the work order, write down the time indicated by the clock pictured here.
9:16
